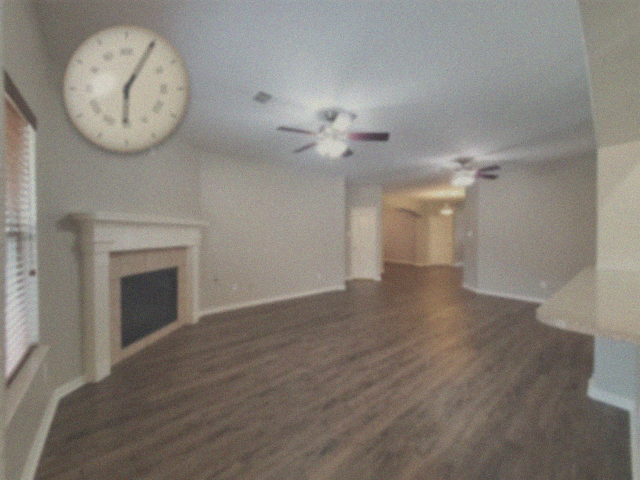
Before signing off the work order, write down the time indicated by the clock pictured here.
6:05
